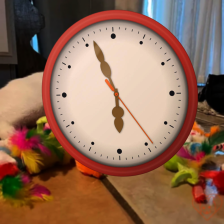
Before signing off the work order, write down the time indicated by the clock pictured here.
5:56:24
